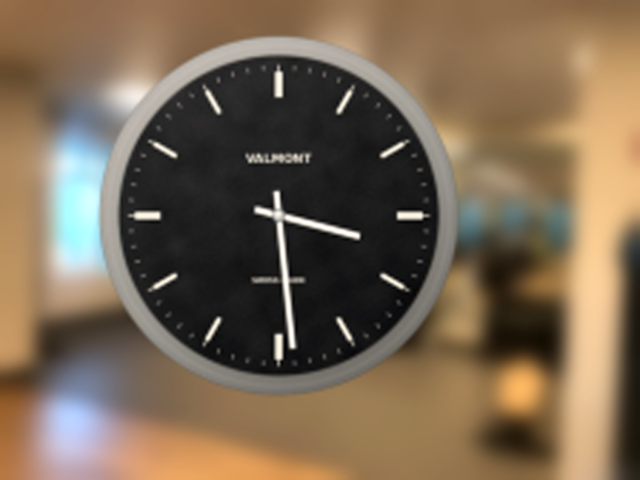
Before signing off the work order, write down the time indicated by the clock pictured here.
3:29
